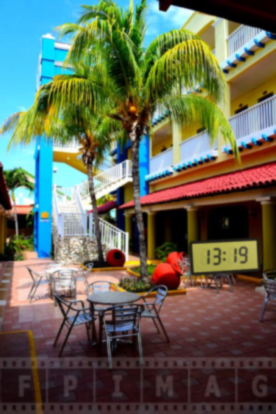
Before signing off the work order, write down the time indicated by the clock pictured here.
13:19
